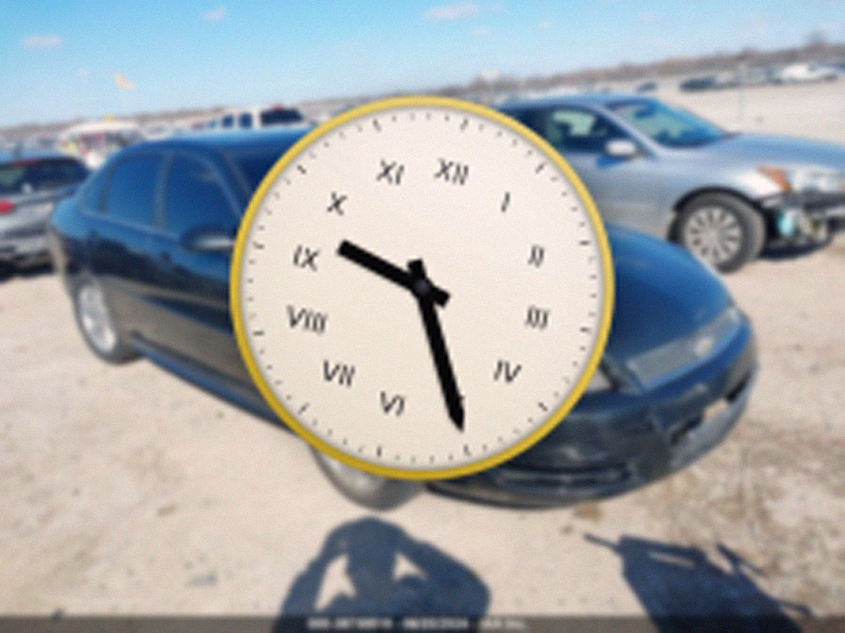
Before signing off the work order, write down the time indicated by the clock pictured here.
9:25
